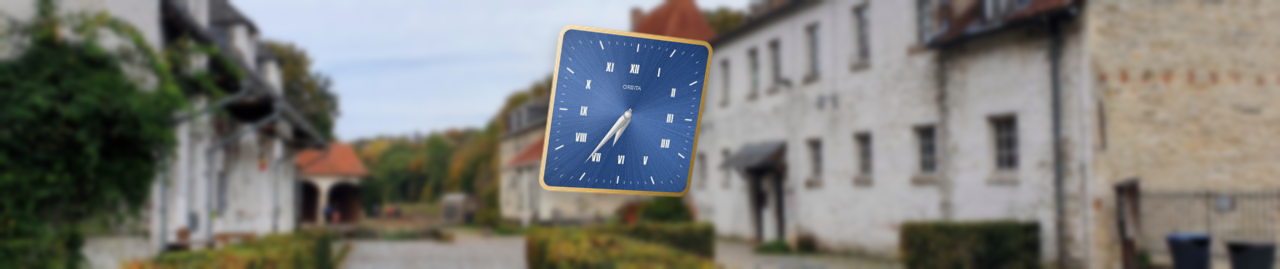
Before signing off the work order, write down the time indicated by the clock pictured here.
6:36
